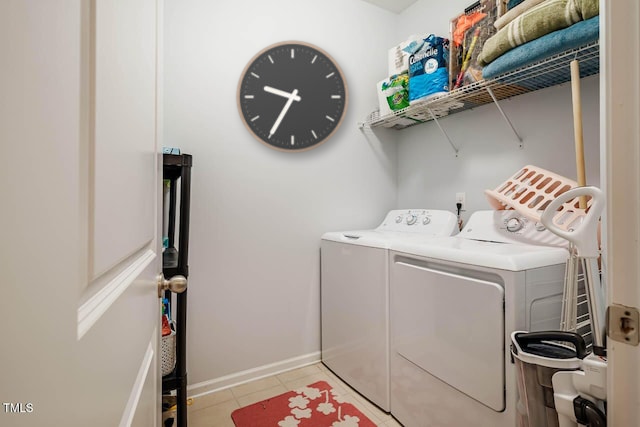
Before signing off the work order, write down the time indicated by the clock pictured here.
9:35
